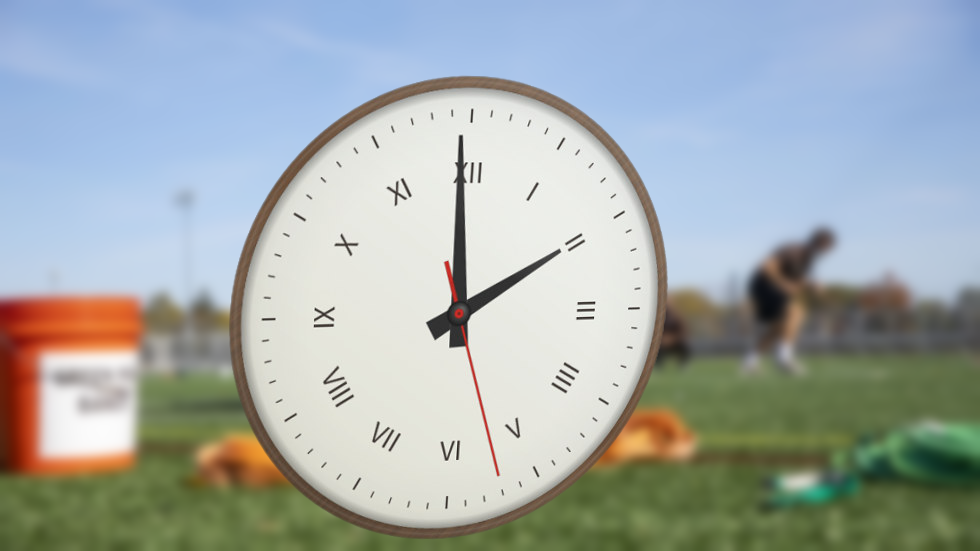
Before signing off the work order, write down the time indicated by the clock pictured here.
1:59:27
